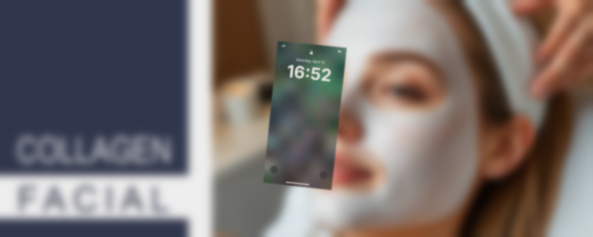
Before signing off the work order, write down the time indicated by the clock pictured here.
16:52
